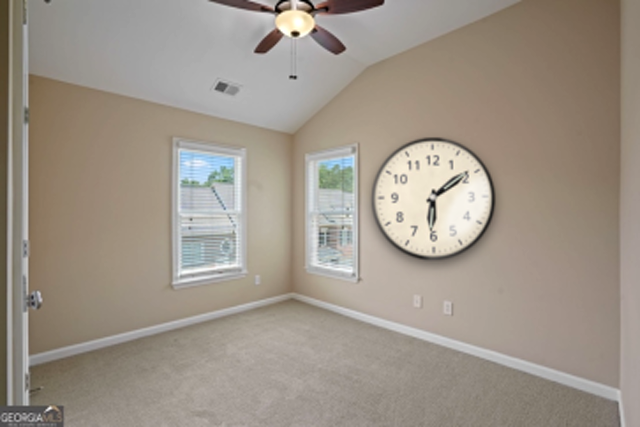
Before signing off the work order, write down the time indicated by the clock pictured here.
6:09
